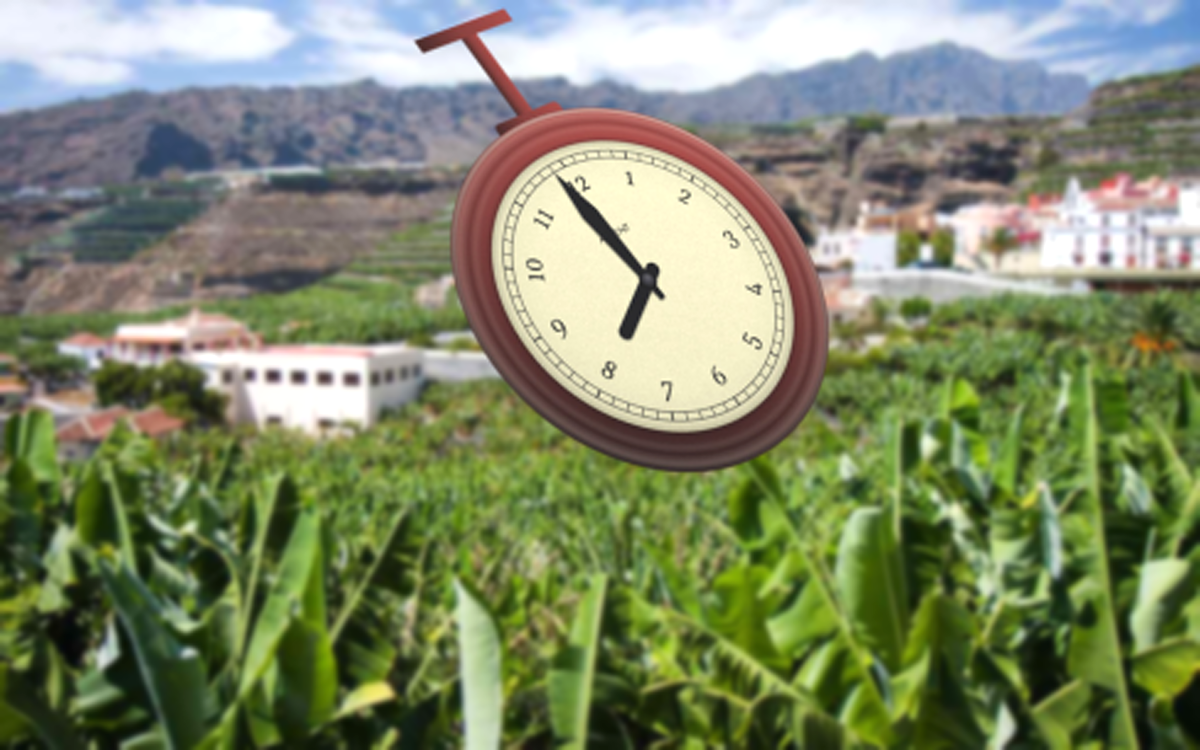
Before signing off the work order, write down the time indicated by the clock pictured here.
7:59
